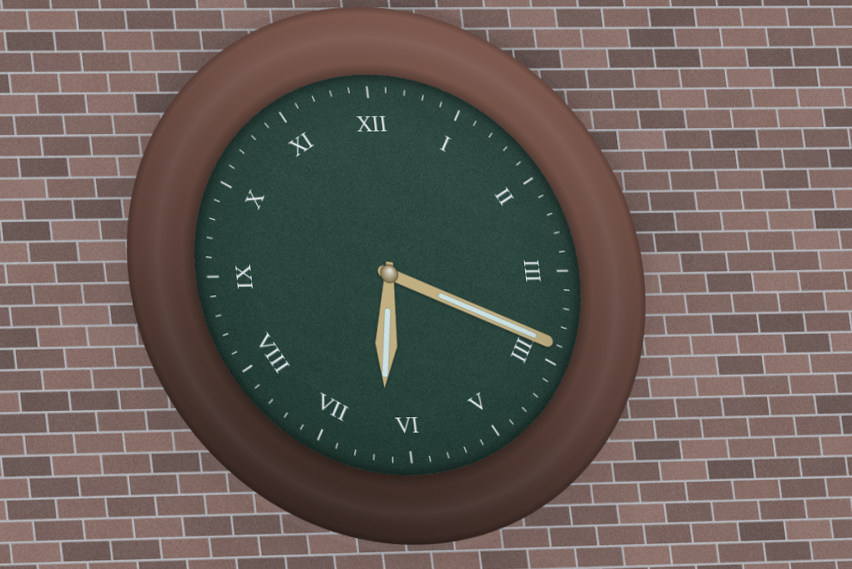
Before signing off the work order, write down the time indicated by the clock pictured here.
6:19
